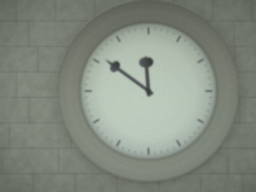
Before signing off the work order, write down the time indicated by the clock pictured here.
11:51
